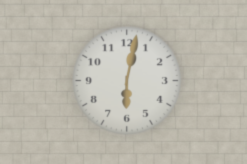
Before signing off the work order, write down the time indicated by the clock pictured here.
6:02
